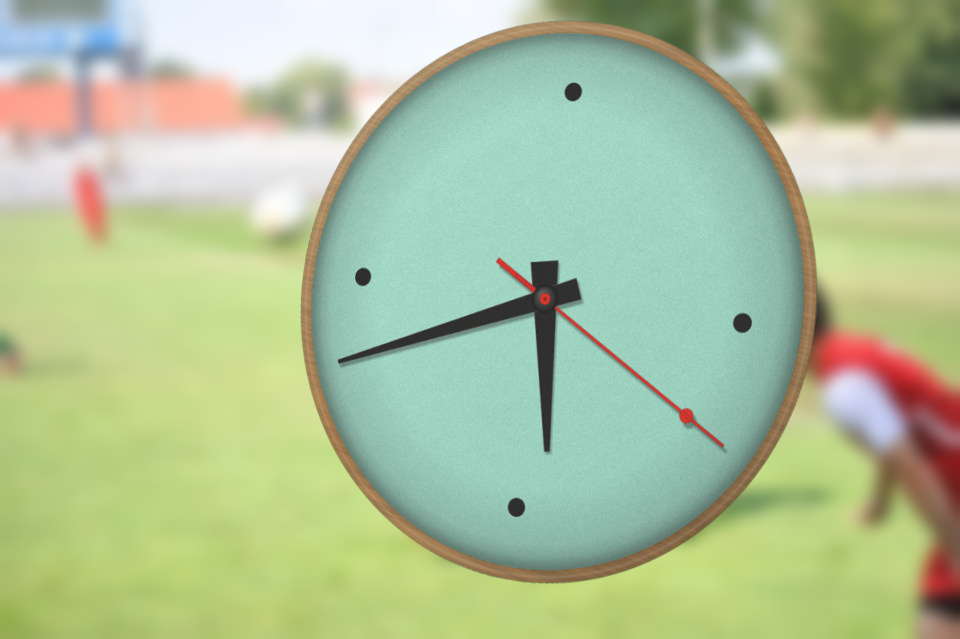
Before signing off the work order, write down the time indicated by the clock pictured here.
5:41:20
